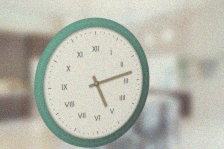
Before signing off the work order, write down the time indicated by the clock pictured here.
5:13
